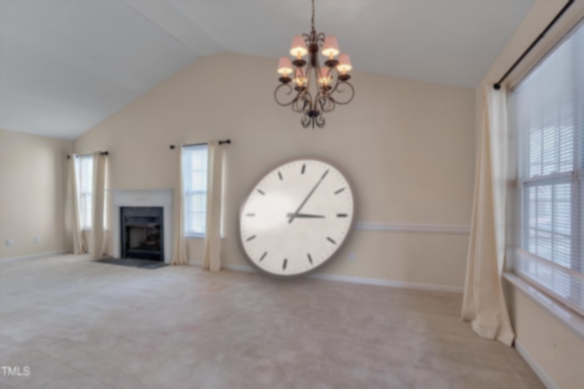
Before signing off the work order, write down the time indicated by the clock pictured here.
3:05
